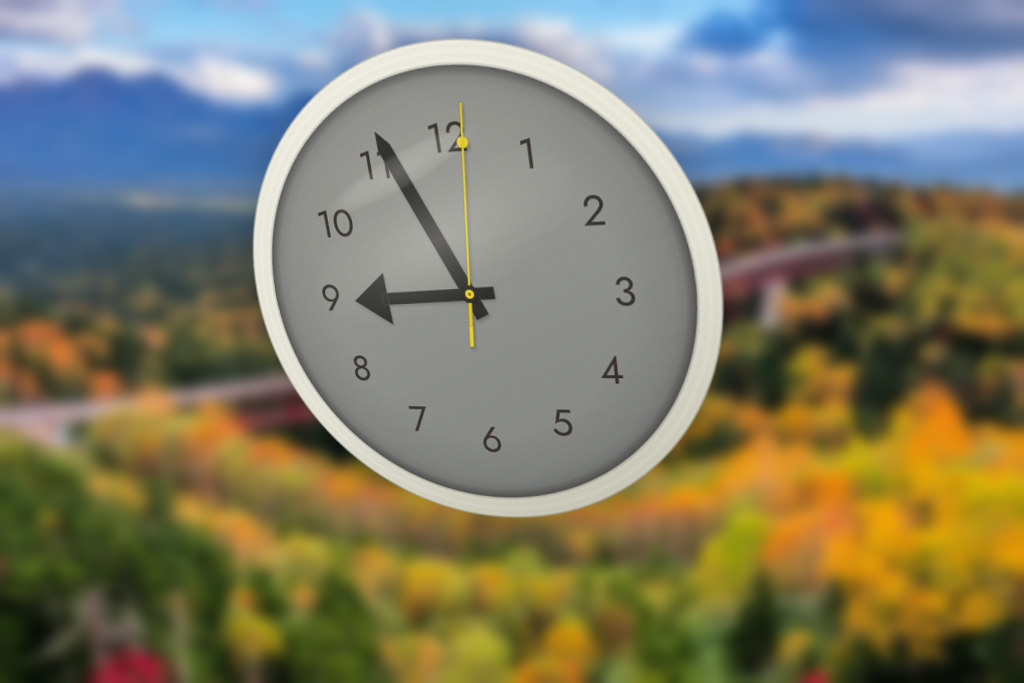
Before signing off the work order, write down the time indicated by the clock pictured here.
8:56:01
